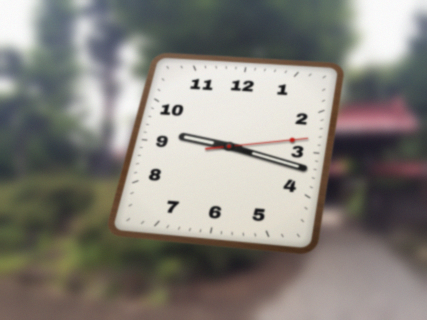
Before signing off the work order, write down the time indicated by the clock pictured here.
9:17:13
